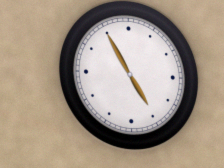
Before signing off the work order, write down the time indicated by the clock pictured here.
4:55
